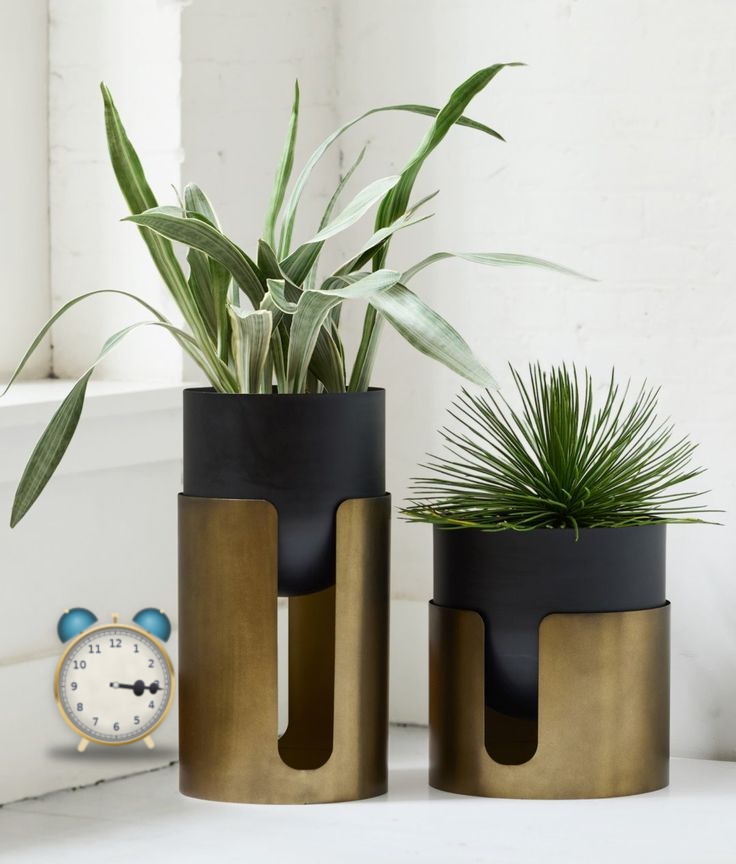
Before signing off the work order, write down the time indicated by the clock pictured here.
3:16
